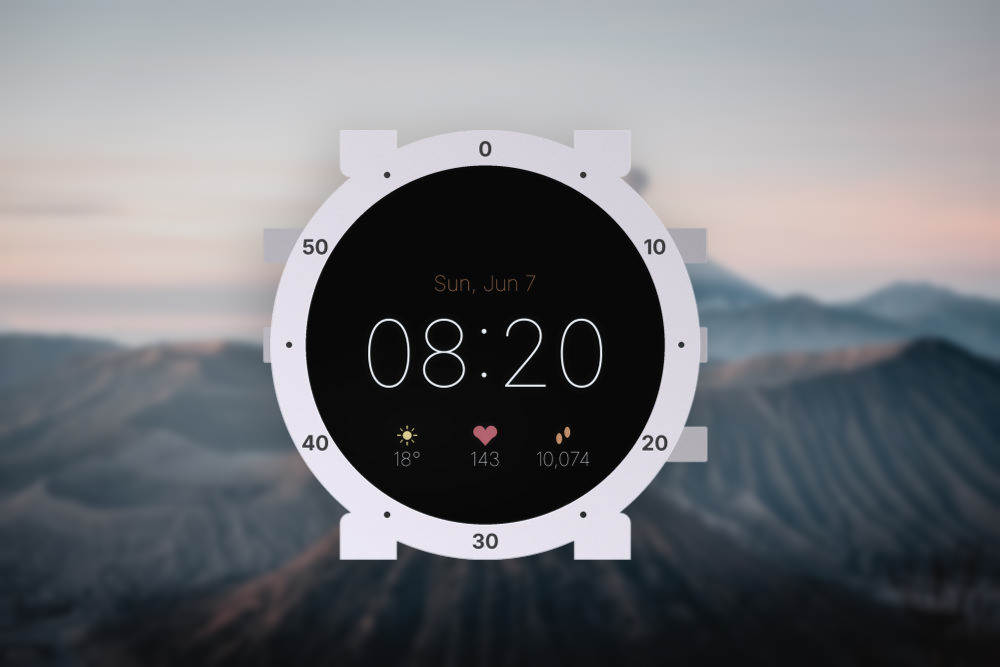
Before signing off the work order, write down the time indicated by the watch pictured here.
8:20
